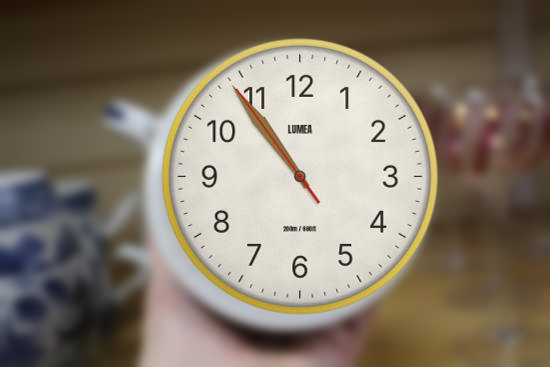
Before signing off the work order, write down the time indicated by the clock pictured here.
10:53:54
